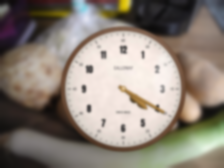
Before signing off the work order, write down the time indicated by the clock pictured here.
4:20
